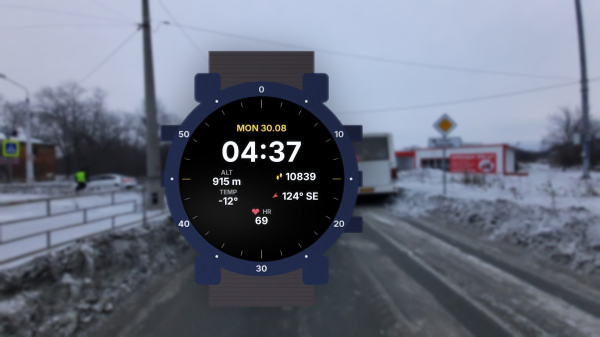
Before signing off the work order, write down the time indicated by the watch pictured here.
4:37
